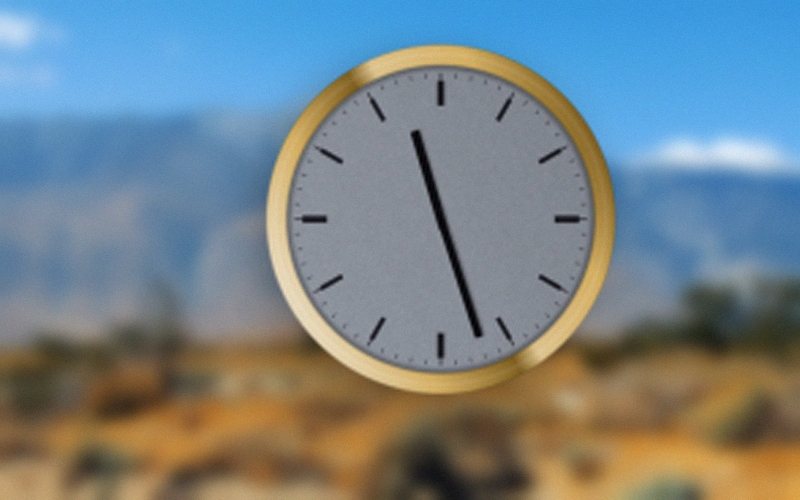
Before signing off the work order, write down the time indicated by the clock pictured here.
11:27
